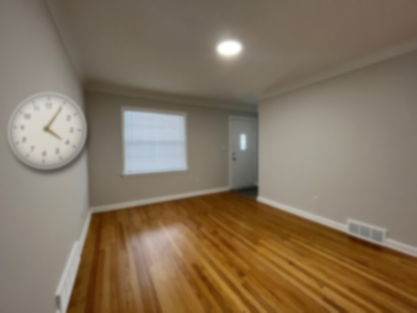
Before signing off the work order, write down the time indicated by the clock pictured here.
4:05
